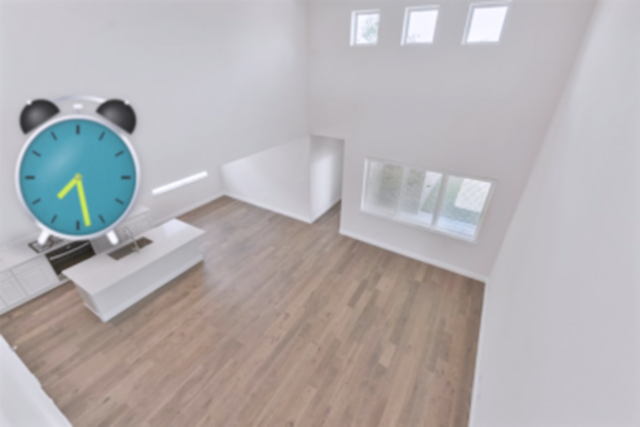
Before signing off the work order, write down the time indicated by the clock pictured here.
7:28
